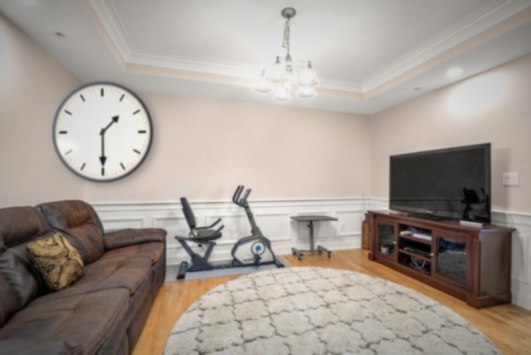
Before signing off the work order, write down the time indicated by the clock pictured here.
1:30
